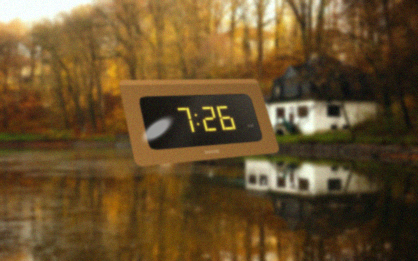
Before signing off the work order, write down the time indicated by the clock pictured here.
7:26
